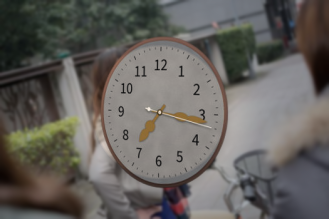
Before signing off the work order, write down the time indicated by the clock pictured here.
7:16:17
